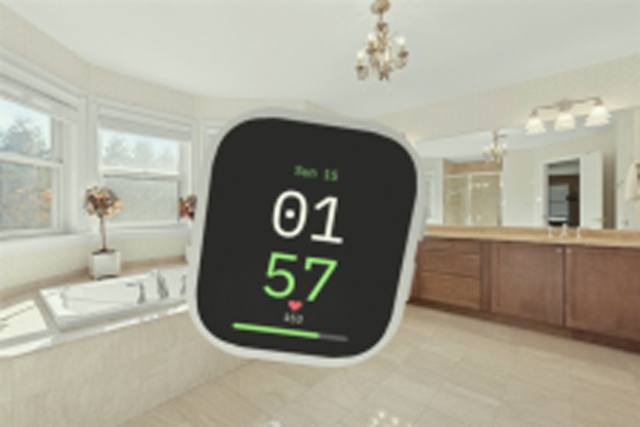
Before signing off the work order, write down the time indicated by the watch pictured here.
1:57
